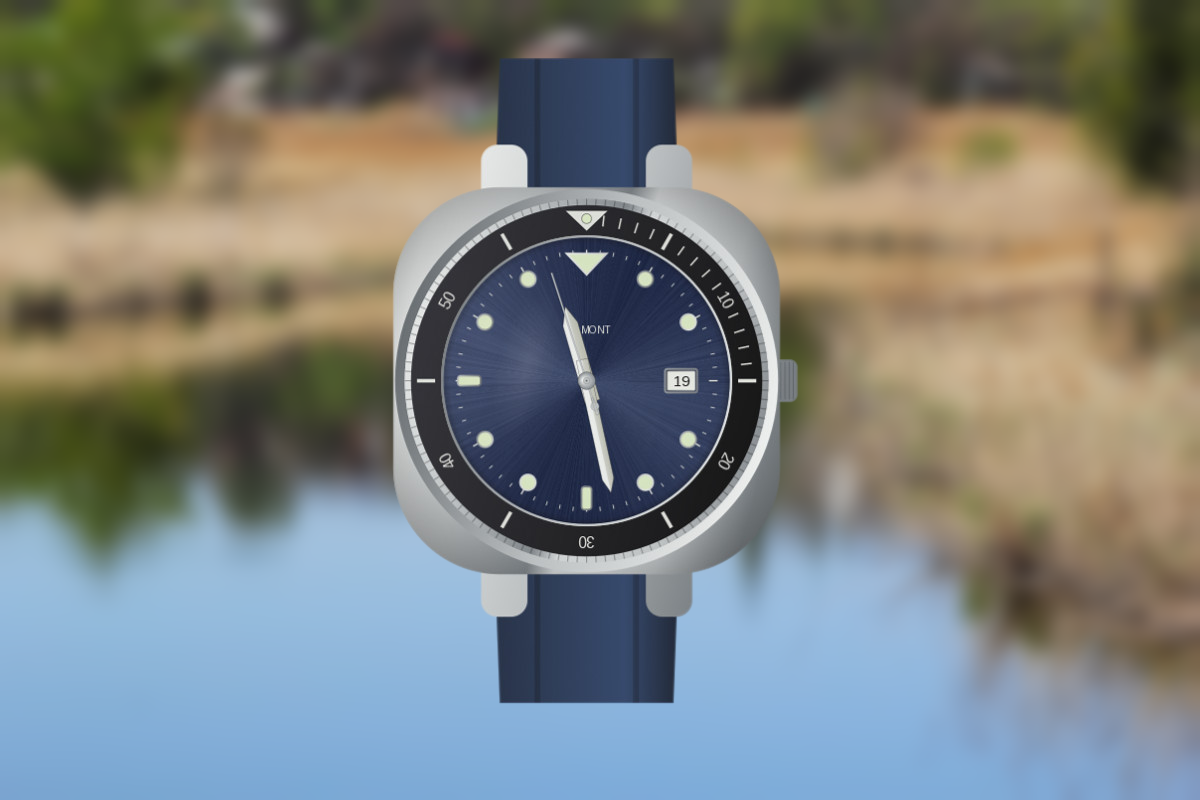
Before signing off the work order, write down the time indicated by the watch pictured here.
11:27:57
